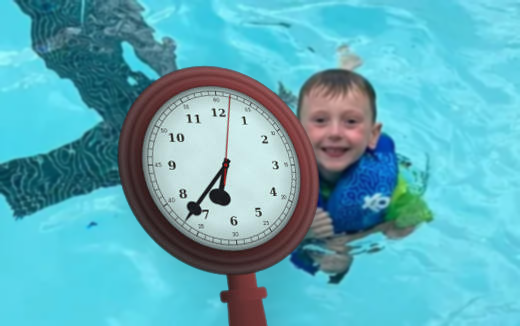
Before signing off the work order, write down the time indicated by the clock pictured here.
6:37:02
